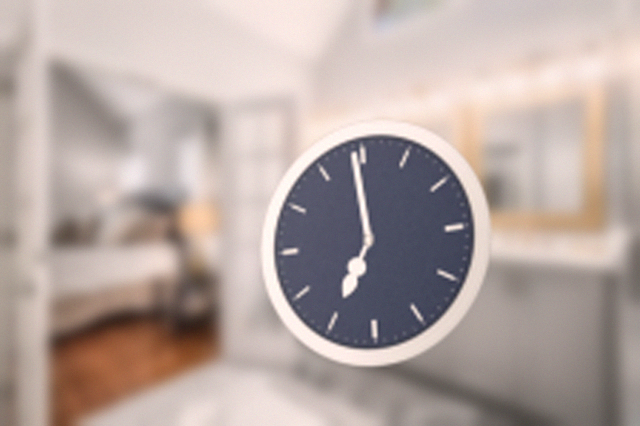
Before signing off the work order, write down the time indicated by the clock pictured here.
6:59
